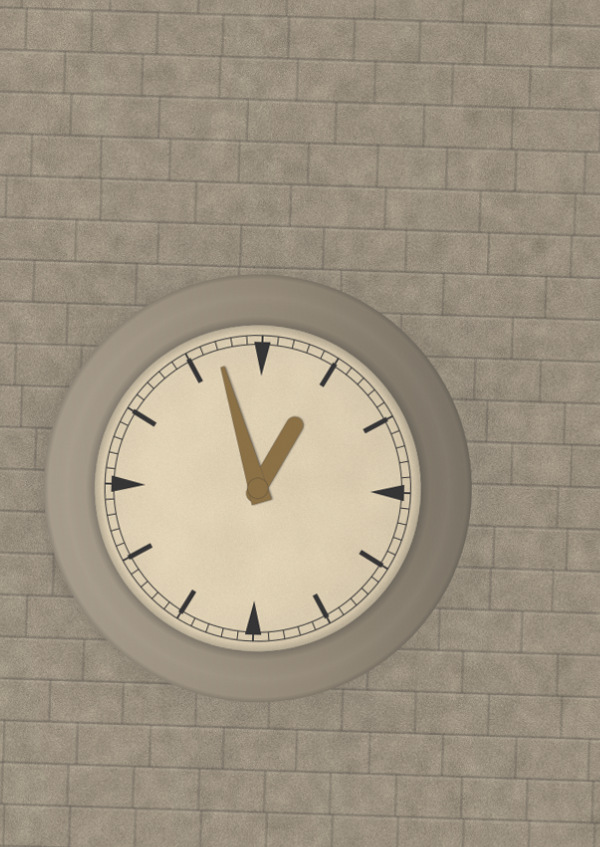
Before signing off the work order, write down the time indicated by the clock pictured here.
12:57
